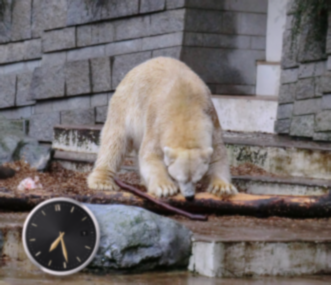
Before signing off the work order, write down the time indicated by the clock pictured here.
7:29
